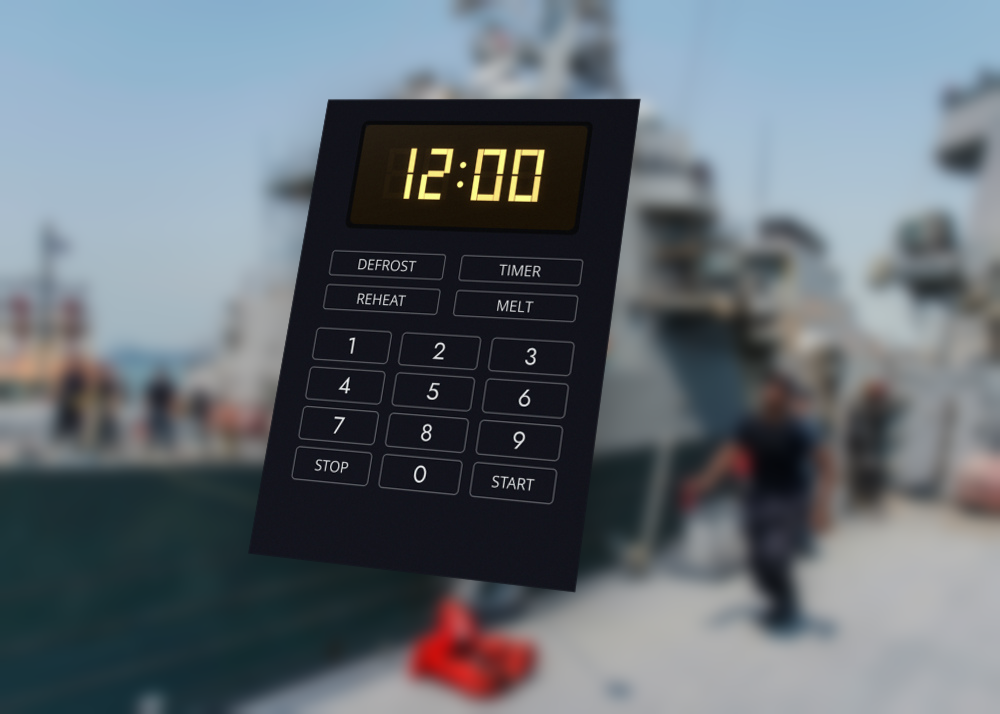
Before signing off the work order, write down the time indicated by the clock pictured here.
12:00
